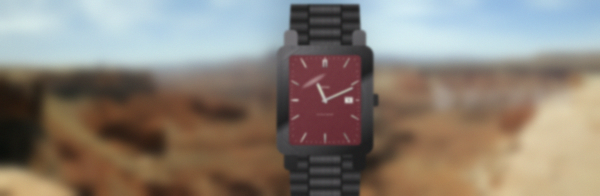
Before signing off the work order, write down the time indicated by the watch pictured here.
11:11
